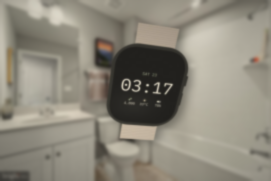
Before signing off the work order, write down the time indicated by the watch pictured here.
3:17
